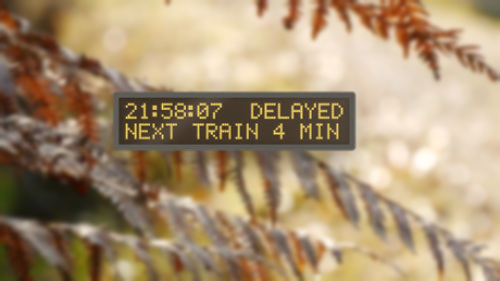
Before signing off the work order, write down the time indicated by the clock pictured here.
21:58:07
